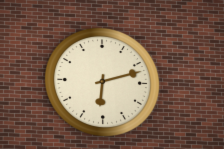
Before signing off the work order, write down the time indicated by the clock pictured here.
6:12
